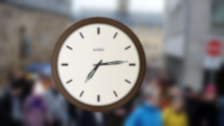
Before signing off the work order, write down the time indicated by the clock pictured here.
7:14
